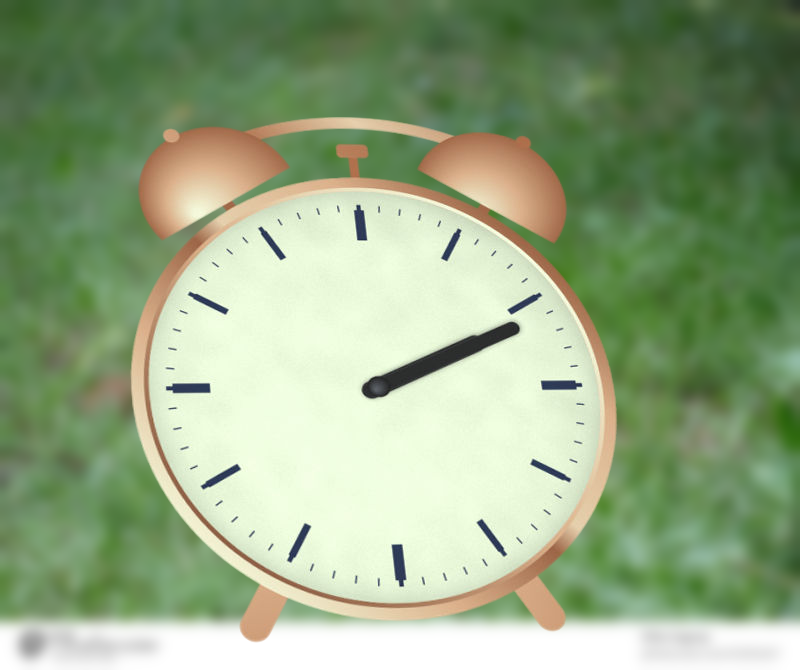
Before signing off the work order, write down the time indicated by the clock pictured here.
2:11
